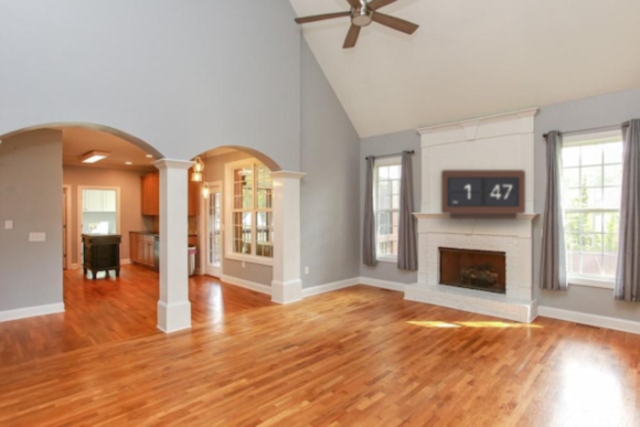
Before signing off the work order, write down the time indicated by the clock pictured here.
1:47
